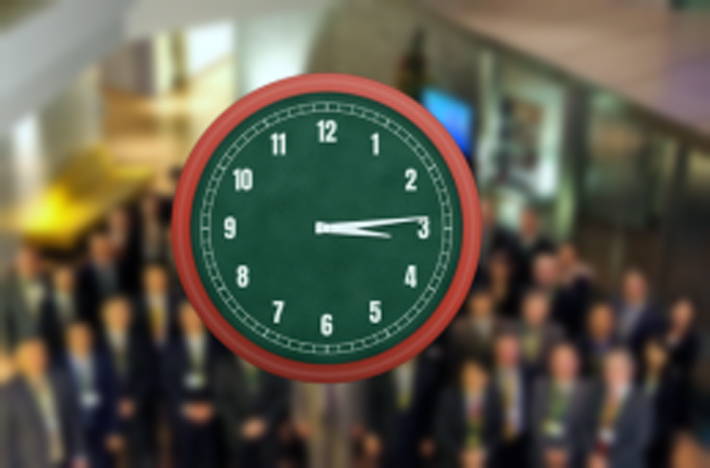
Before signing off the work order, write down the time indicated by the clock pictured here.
3:14
